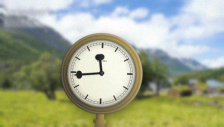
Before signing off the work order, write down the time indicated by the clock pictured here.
11:44
